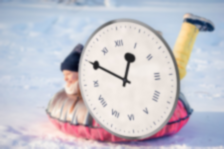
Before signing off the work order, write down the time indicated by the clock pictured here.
12:50
